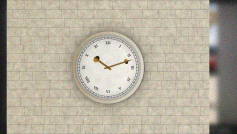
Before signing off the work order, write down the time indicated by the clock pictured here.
10:12
